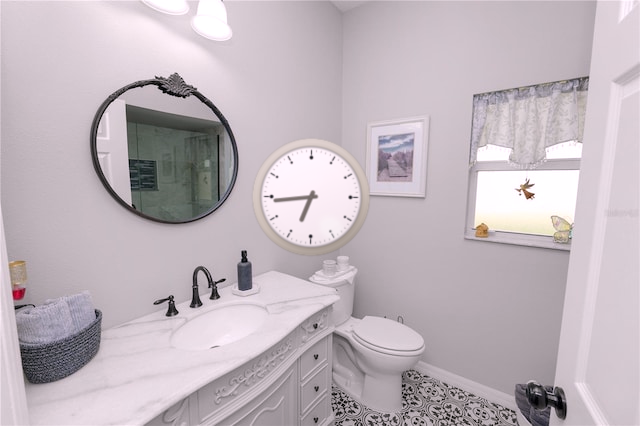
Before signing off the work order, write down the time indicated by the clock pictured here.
6:44
